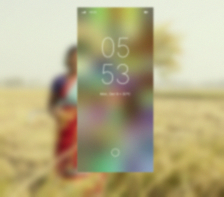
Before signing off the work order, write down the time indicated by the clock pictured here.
5:53
